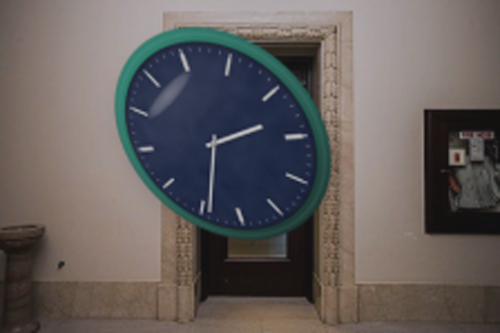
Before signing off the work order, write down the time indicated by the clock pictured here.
2:34
